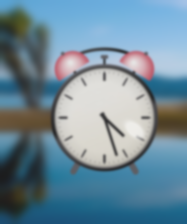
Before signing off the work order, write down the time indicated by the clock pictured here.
4:27
